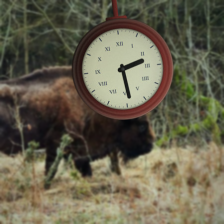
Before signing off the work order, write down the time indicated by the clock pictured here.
2:29
